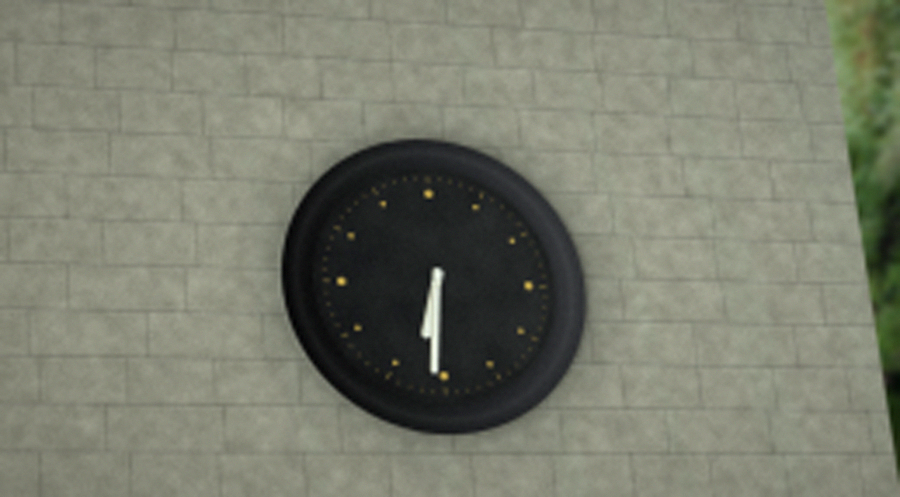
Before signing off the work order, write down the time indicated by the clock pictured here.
6:31
